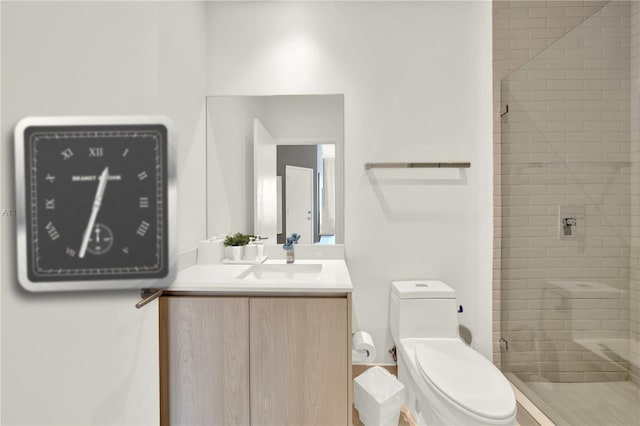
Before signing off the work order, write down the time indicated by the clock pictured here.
12:33
